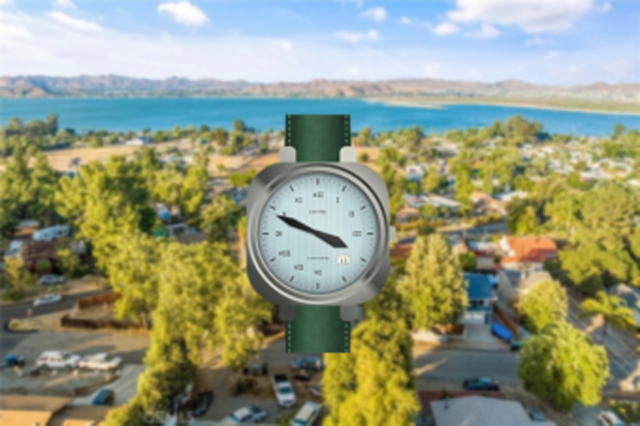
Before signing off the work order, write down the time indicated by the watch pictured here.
3:49
